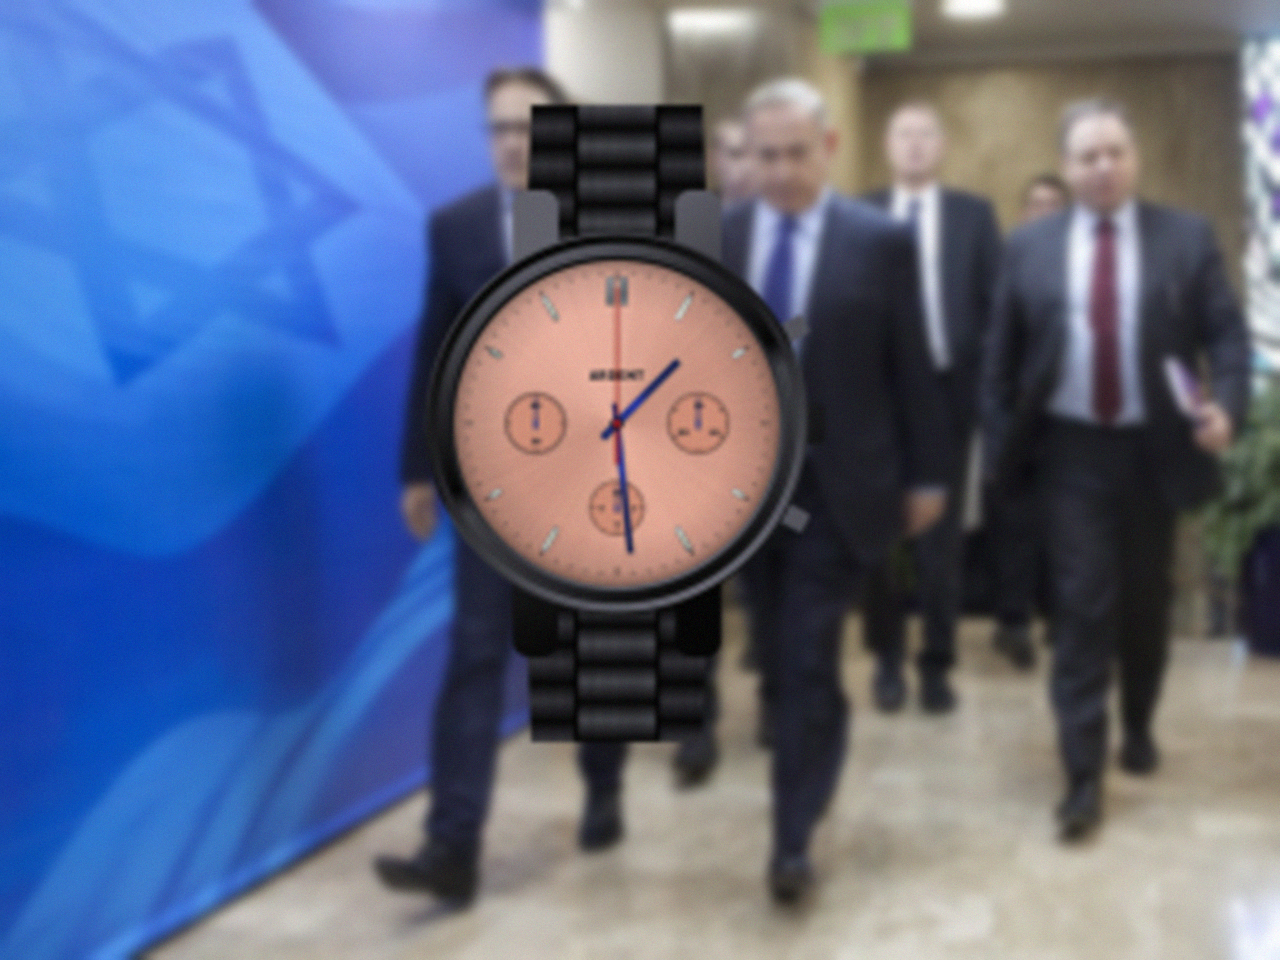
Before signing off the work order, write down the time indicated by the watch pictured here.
1:29
